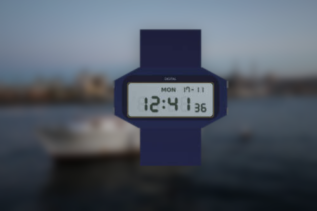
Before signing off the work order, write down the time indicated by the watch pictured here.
12:41:36
